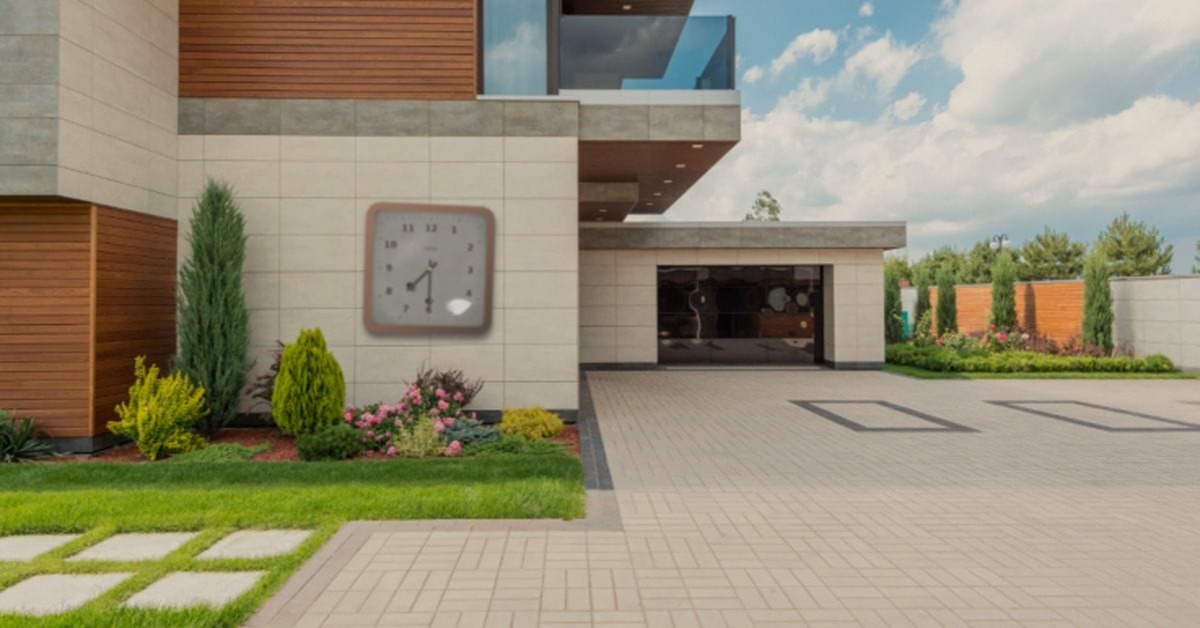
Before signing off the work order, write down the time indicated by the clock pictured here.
7:30
